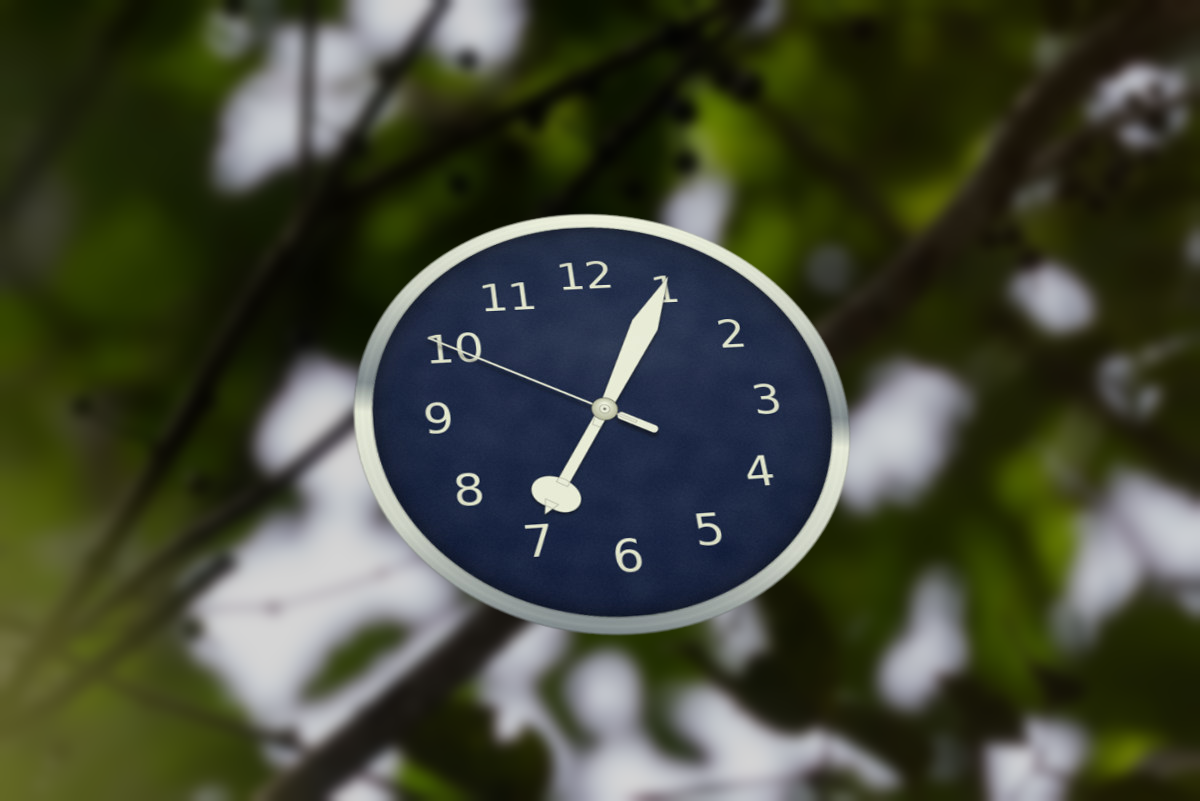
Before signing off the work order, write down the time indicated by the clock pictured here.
7:04:50
